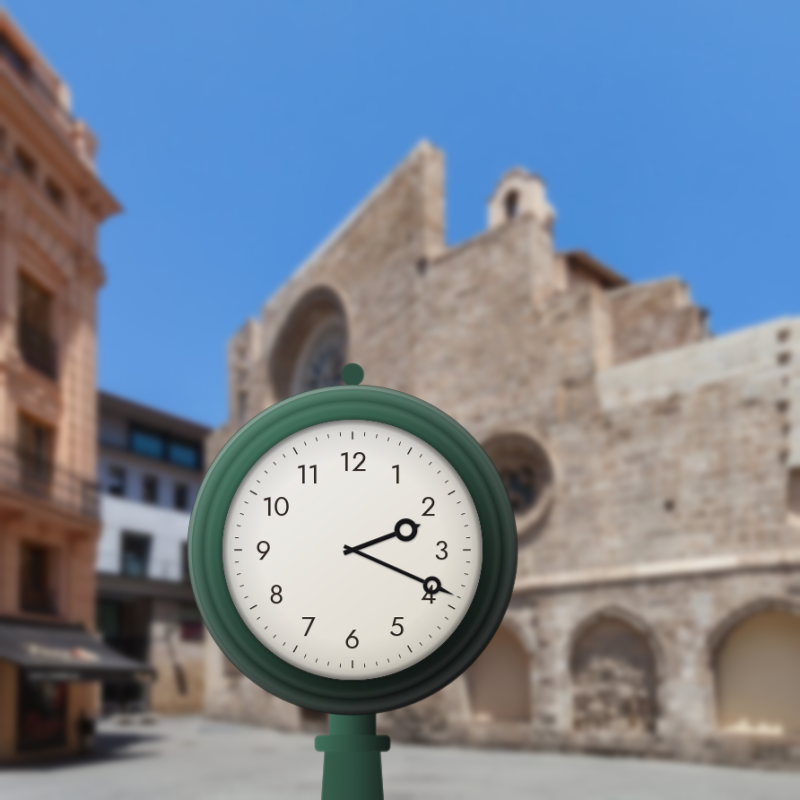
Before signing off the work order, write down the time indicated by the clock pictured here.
2:19
